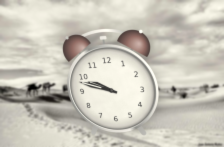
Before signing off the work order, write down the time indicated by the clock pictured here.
9:48
